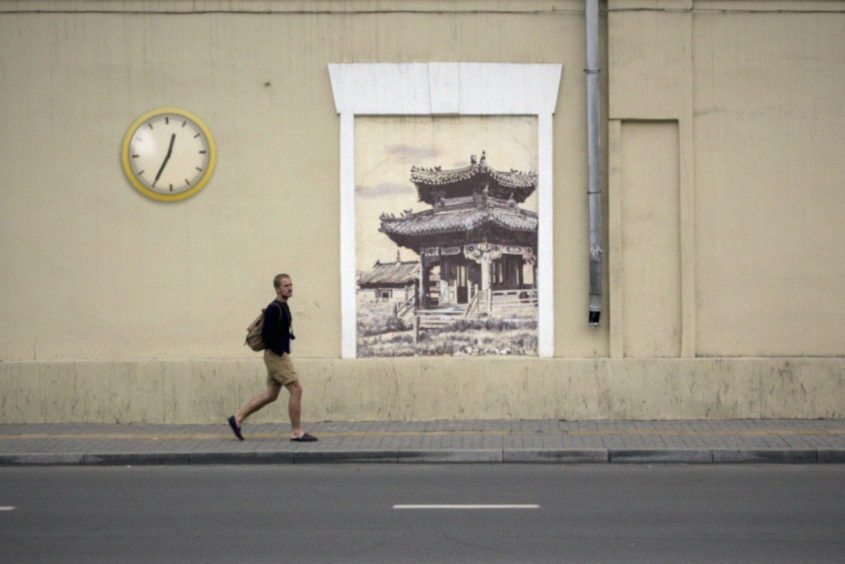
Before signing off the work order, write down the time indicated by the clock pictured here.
12:35
